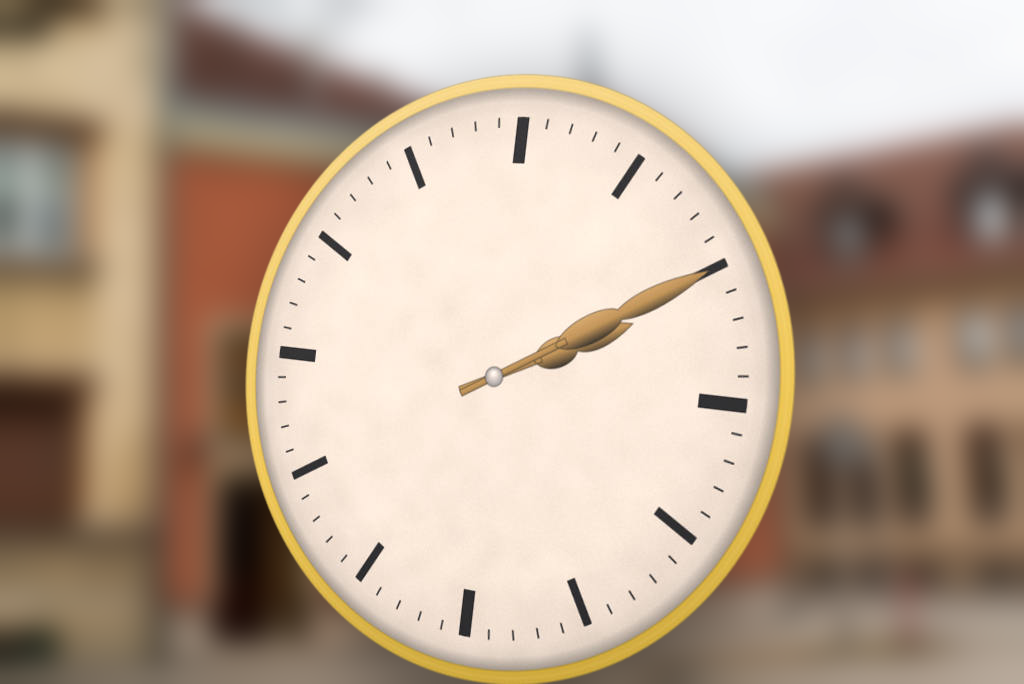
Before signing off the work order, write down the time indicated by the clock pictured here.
2:10
